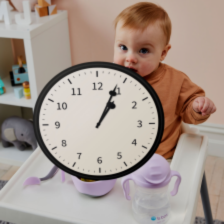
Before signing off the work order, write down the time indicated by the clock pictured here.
1:04
